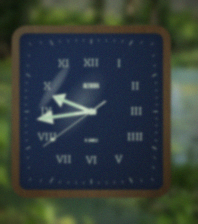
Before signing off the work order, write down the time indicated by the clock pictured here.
9:43:39
